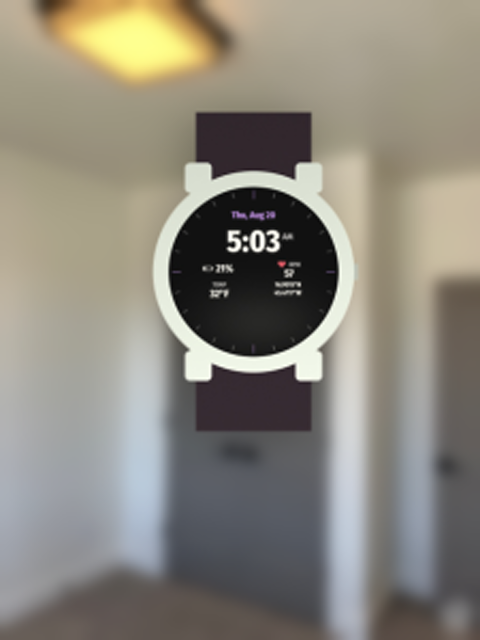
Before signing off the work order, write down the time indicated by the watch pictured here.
5:03
